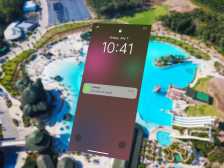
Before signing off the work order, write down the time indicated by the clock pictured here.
10:41
